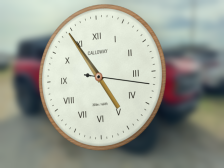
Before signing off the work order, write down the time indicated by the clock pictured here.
4:54:17
